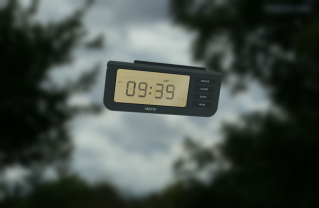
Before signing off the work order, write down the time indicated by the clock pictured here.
9:39
